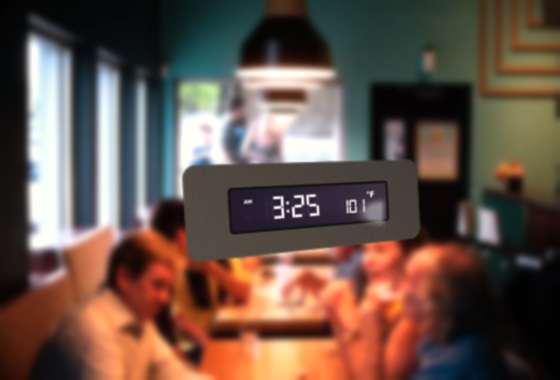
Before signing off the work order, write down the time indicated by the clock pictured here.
3:25
